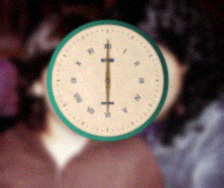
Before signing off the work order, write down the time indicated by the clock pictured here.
6:00
